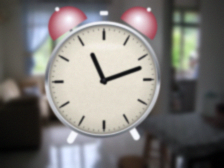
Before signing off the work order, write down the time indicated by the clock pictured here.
11:12
